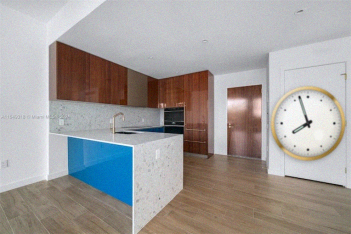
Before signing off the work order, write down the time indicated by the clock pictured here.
7:57
